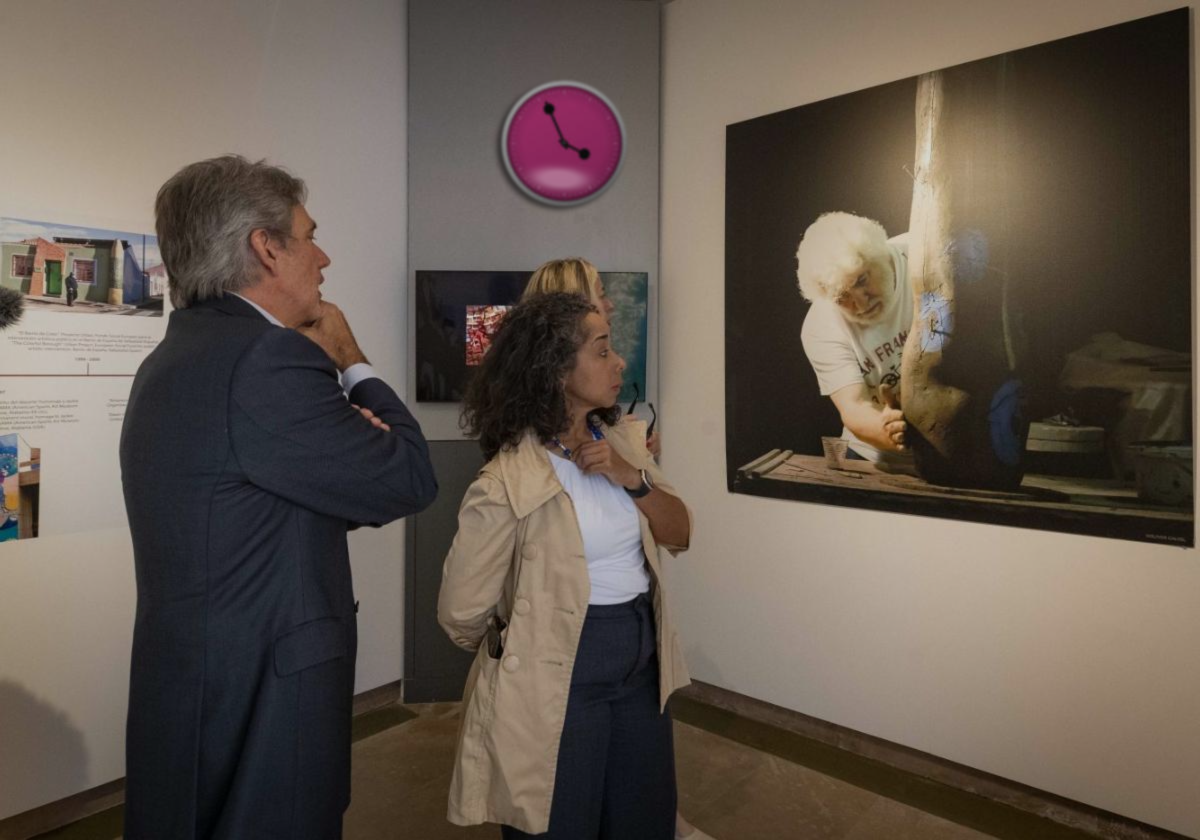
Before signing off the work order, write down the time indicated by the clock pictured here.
3:56
